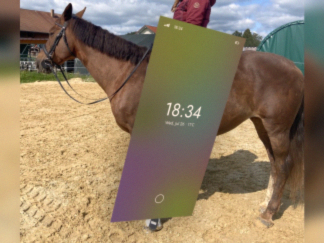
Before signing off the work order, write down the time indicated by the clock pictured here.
18:34
